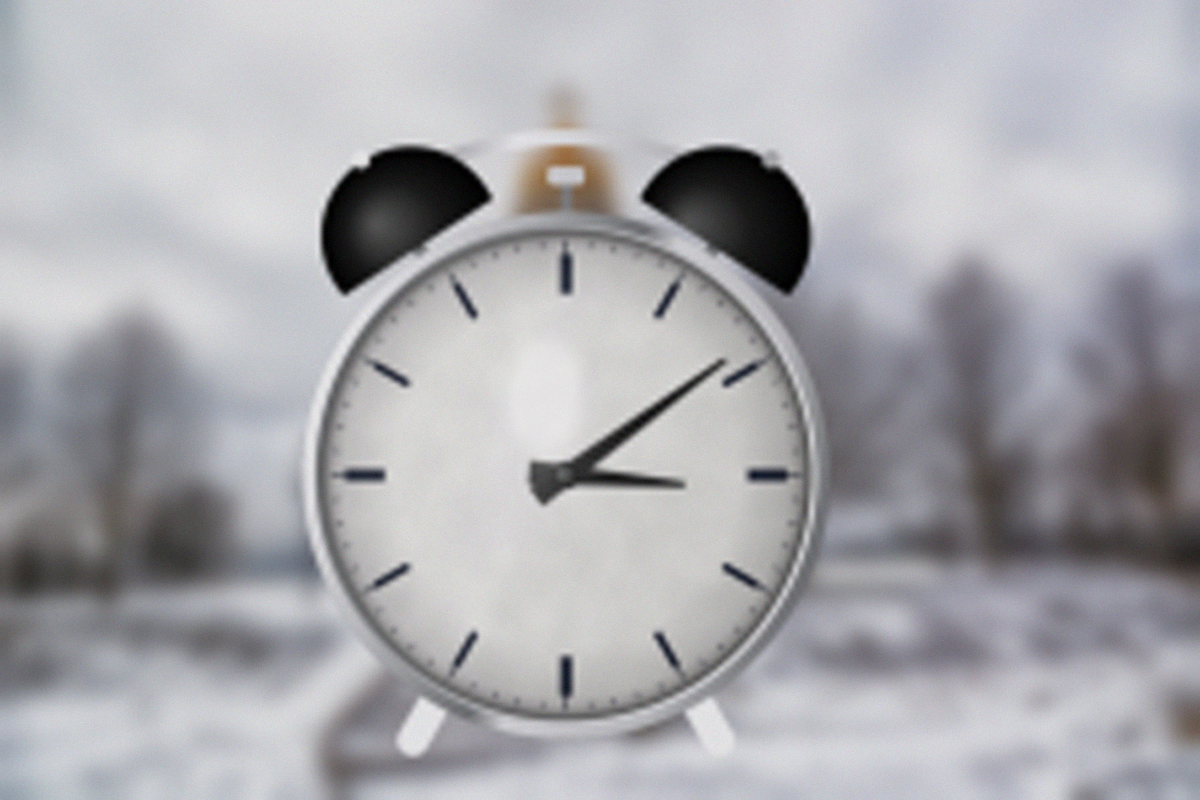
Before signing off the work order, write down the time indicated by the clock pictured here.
3:09
